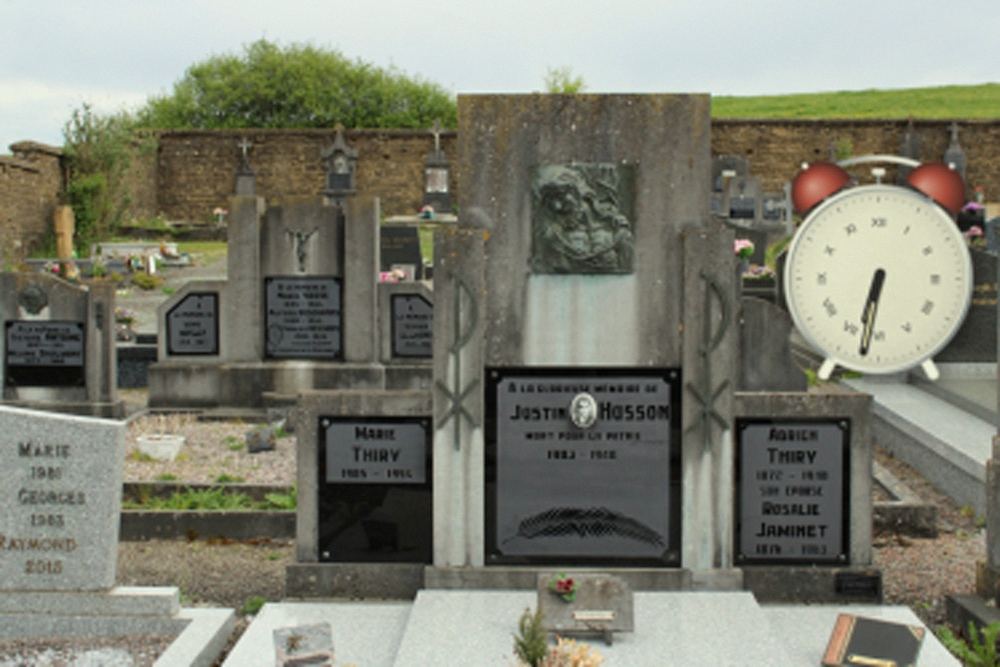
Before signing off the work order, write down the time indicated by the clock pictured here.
6:32
